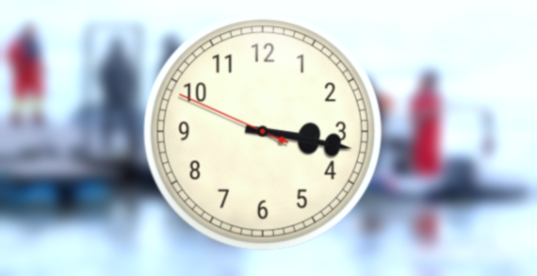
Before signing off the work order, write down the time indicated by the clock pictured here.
3:16:49
